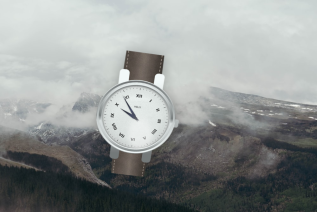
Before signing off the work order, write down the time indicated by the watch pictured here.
9:54
